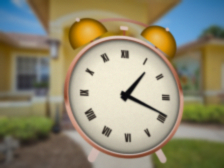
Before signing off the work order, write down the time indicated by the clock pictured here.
1:19
